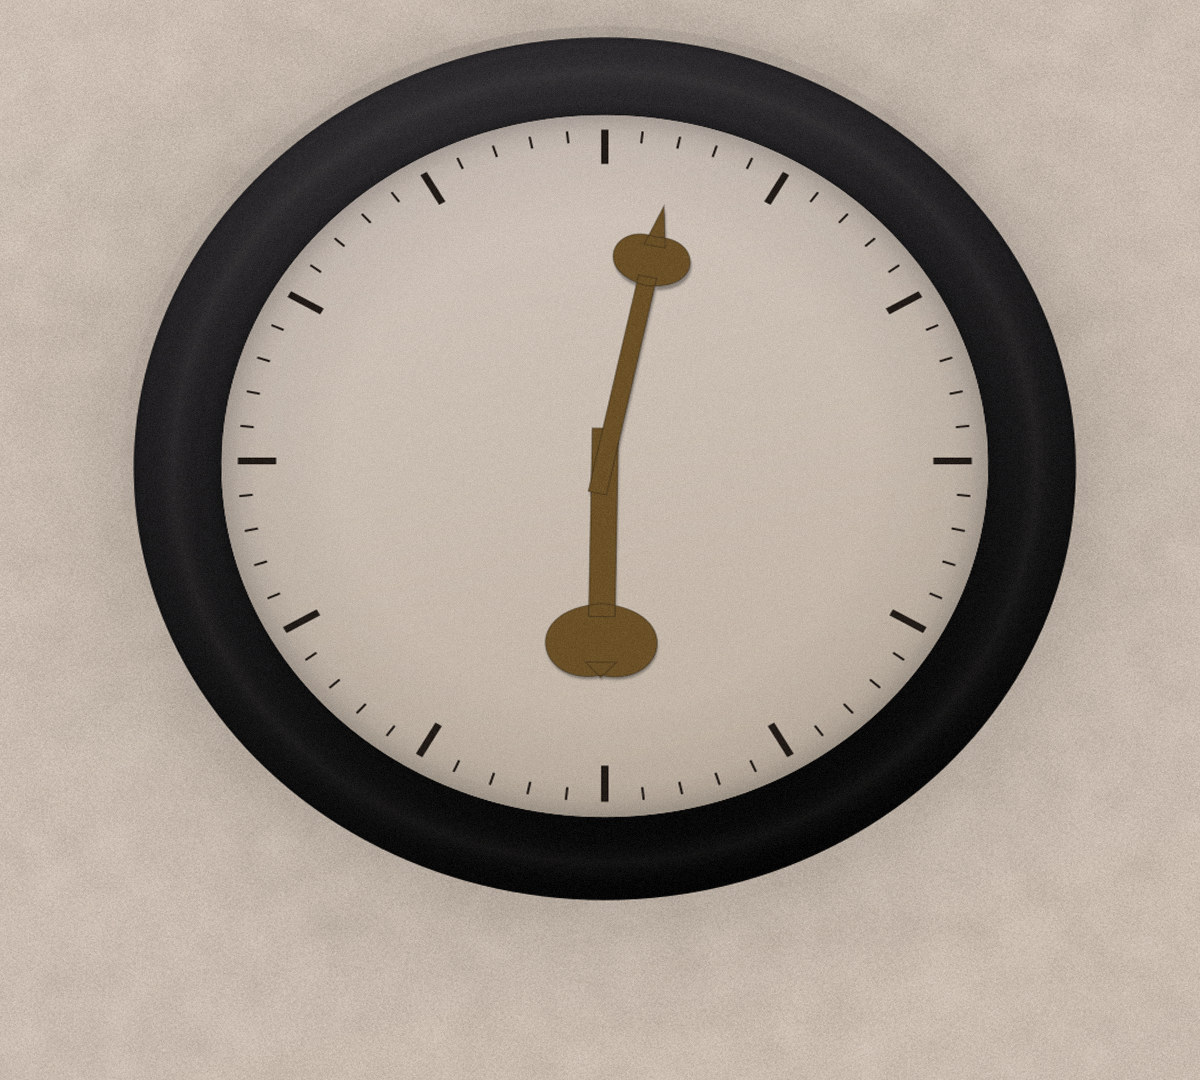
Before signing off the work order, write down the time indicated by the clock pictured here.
6:02
